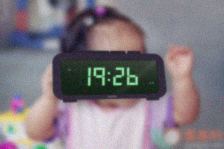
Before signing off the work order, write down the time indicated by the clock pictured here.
19:26
